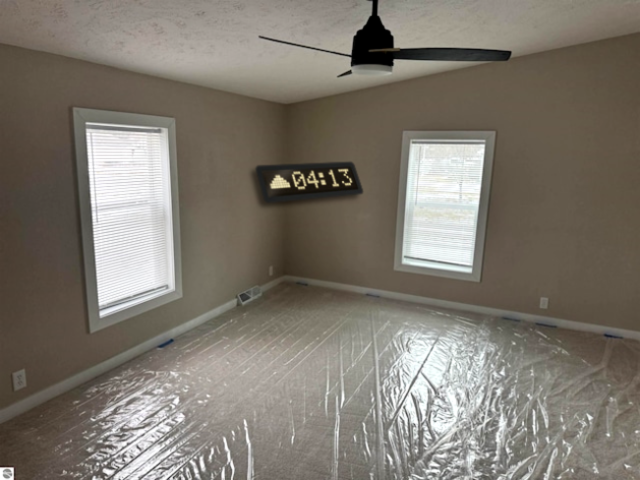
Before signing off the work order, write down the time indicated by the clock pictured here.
4:13
